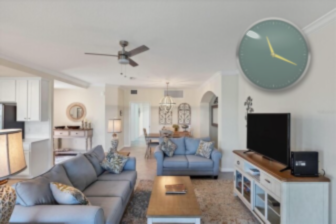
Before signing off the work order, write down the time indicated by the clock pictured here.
11:19
